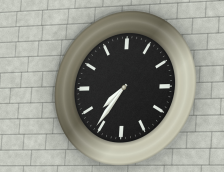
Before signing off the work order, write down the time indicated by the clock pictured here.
7:36
